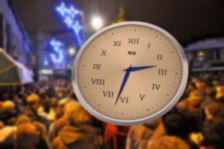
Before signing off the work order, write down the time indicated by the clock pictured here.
2:32
